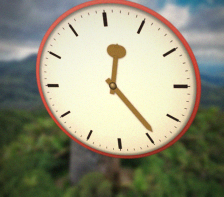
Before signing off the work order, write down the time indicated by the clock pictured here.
12:24
